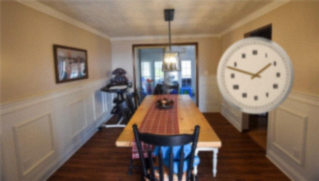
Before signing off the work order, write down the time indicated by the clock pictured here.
1:48
